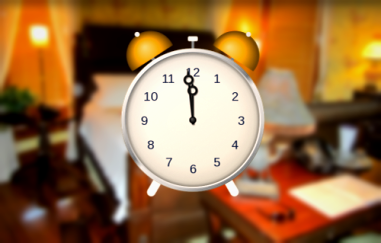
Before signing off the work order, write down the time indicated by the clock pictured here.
11:59
